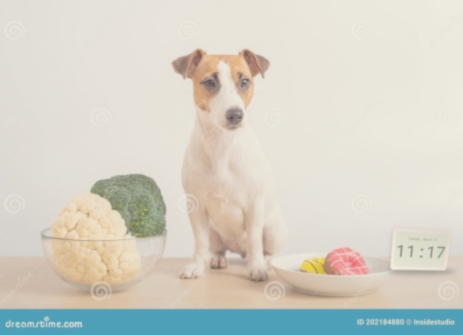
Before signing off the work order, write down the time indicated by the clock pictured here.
11:17
